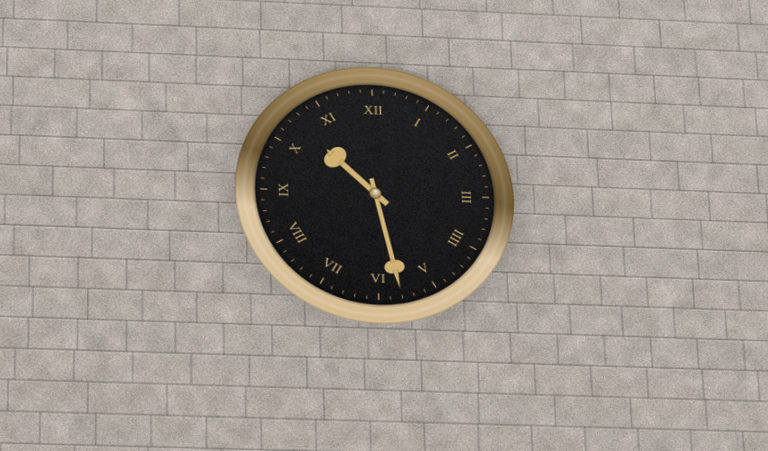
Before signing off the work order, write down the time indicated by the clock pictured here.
10:28
